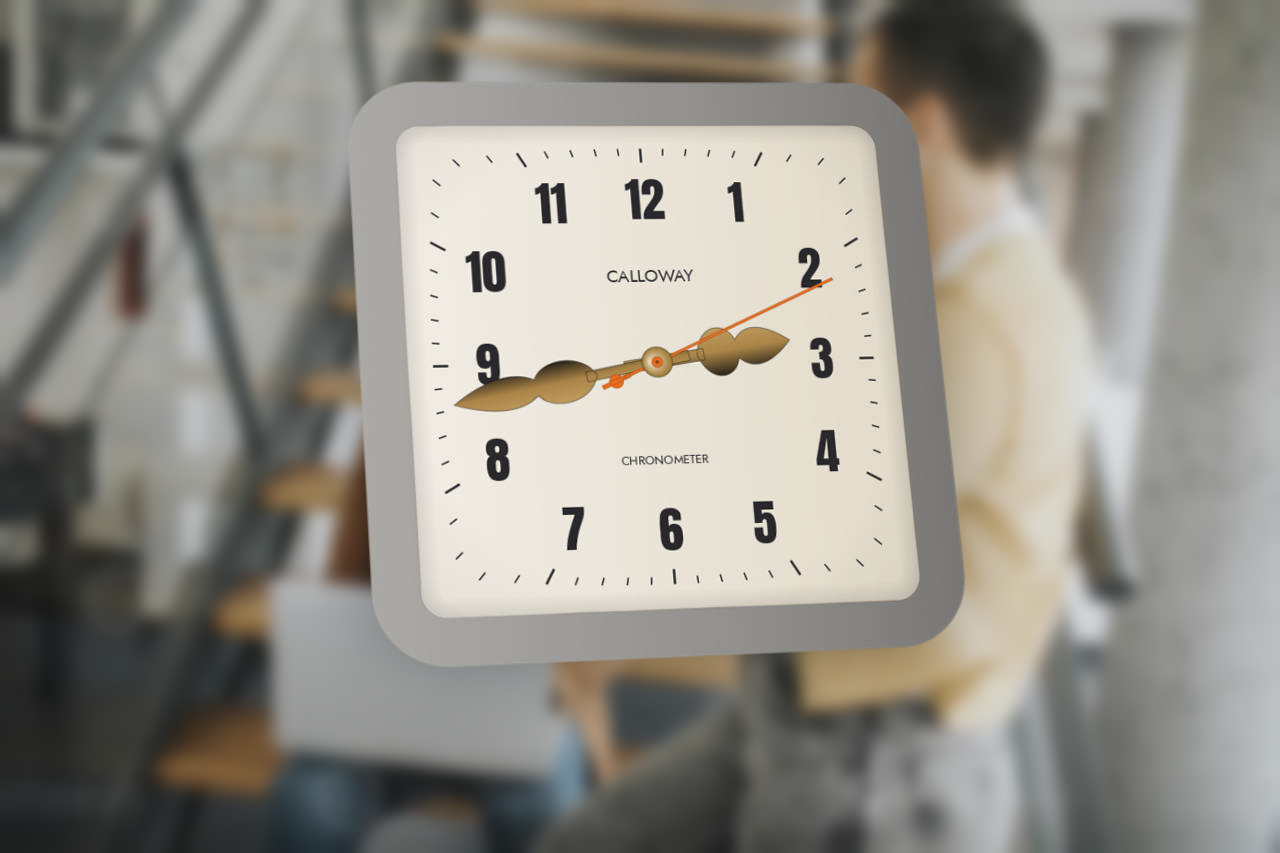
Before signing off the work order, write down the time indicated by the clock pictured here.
2:43:11
